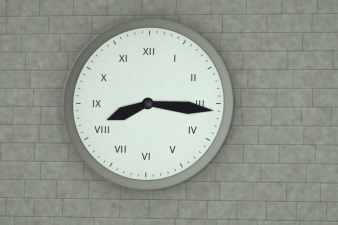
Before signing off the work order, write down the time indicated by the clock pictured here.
8:16
